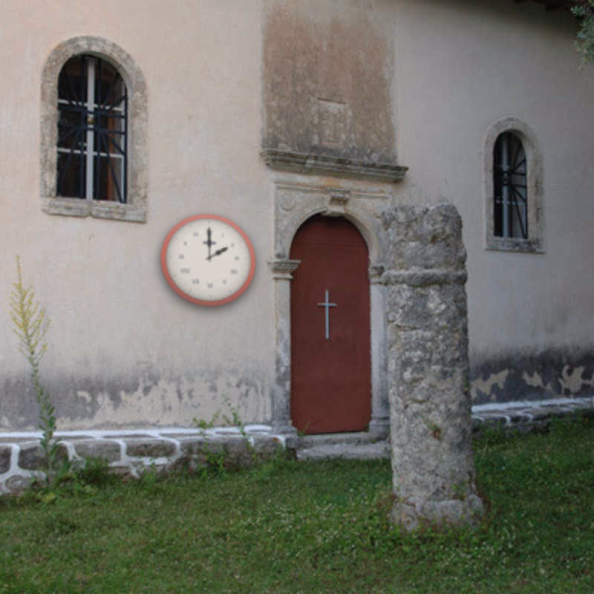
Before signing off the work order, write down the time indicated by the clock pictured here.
2:00
